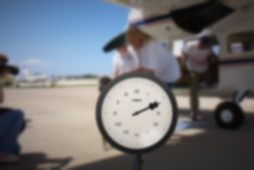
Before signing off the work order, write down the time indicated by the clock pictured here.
2:11
